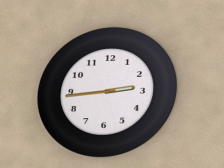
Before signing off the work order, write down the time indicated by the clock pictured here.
2:44
